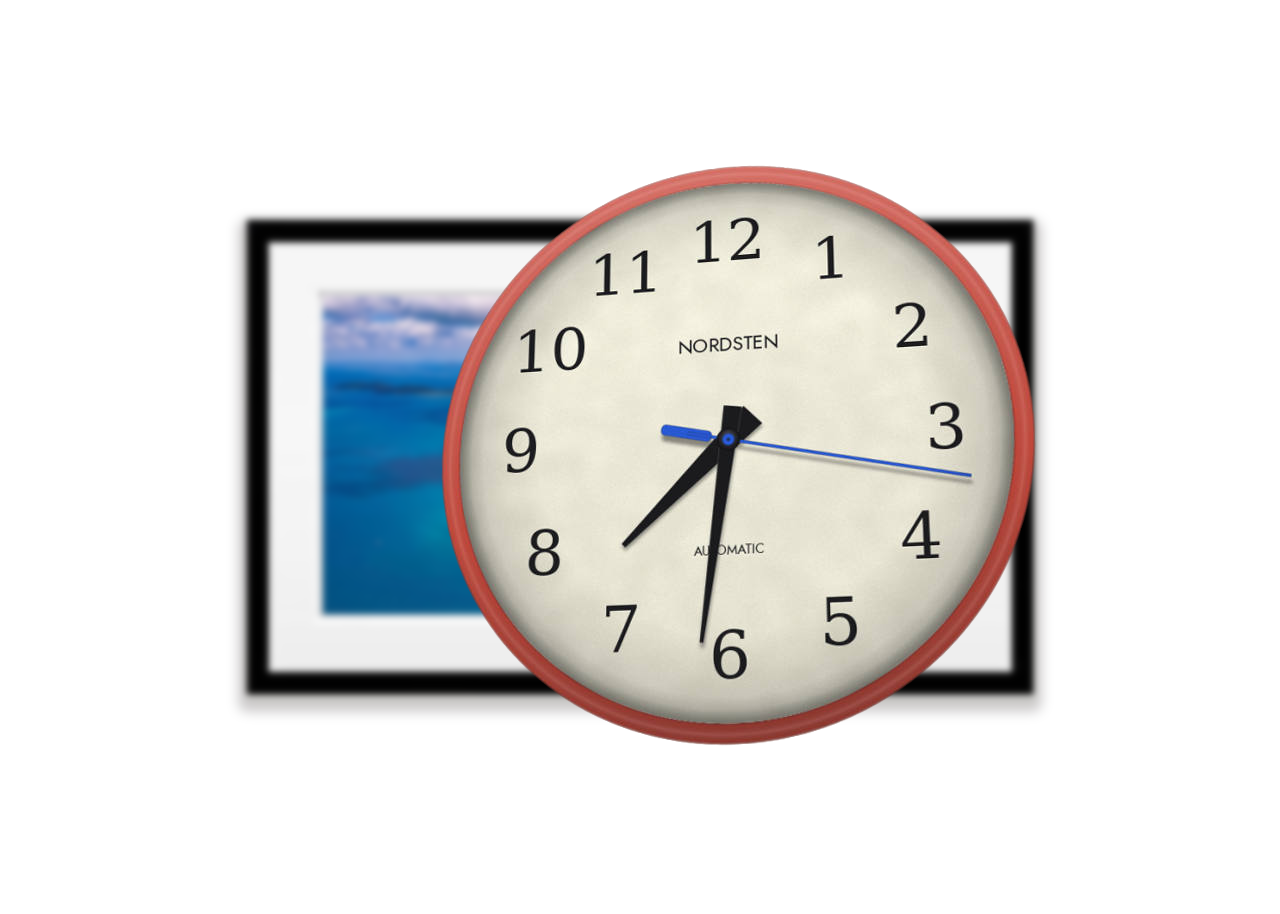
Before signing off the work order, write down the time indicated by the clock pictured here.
7:31:17
